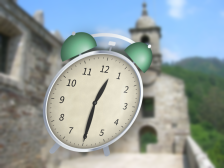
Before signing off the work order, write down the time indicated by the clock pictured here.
12:30
